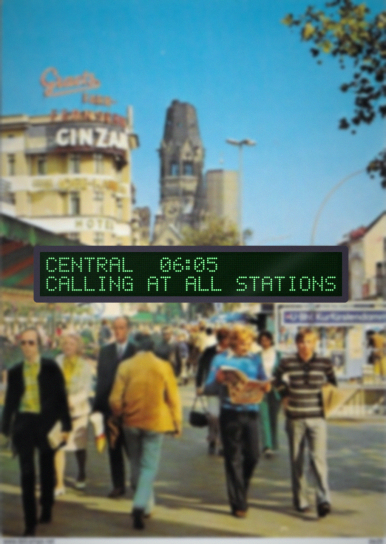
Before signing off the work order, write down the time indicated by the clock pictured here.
6:05
